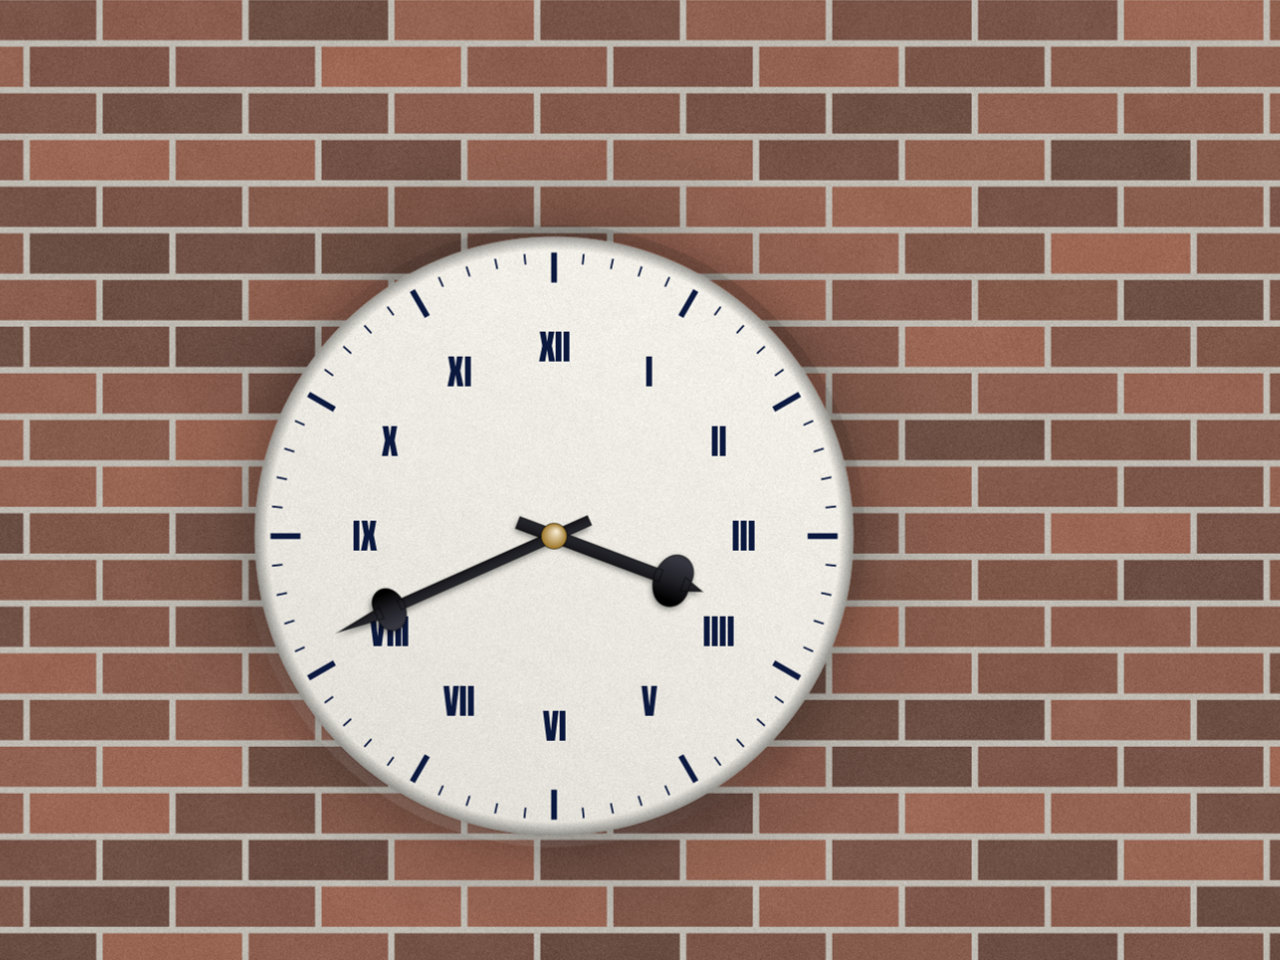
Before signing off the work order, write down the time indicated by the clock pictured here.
3:41
